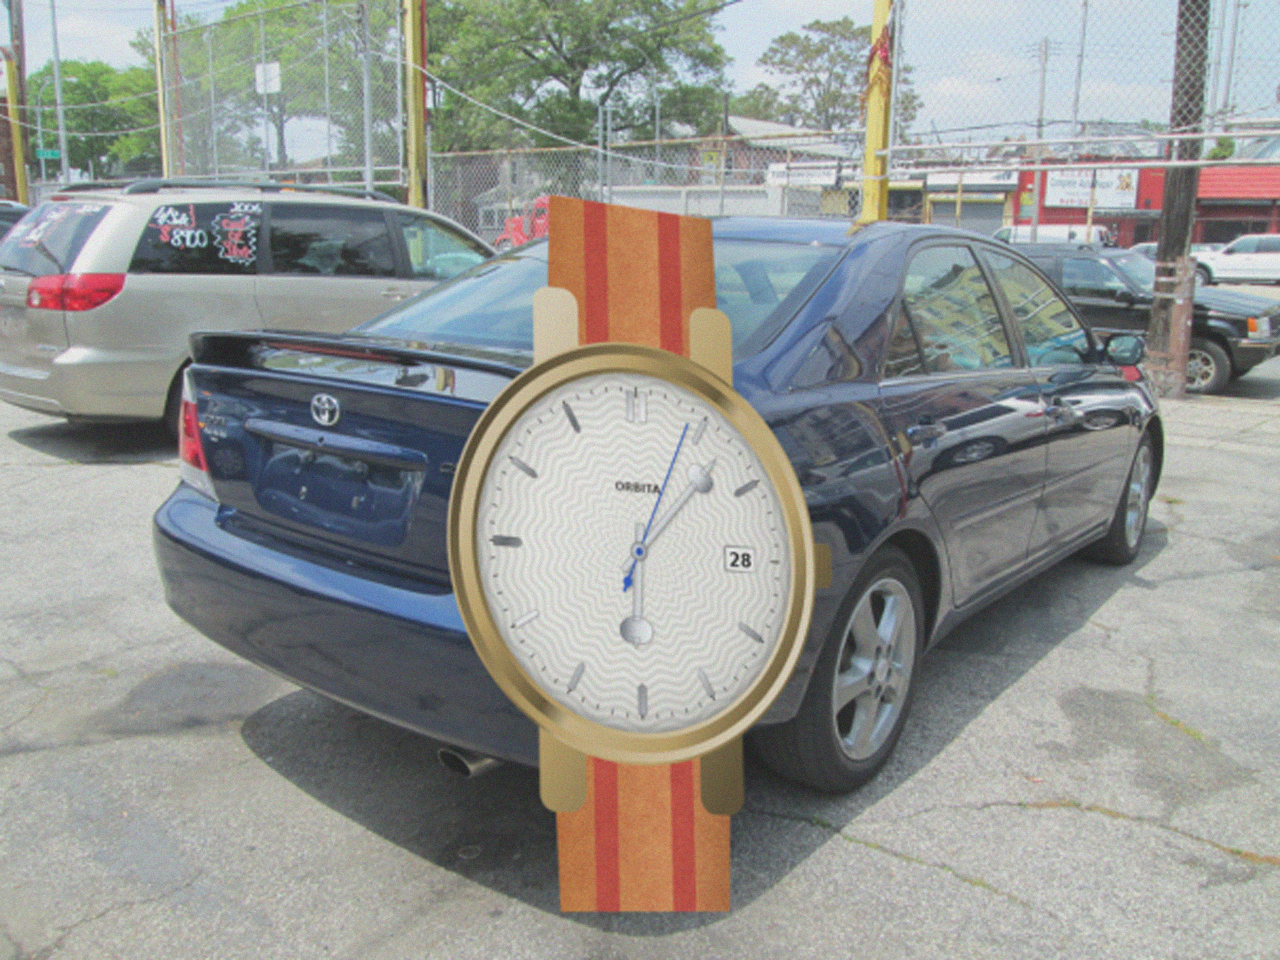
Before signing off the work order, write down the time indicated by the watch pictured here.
6:07:04
